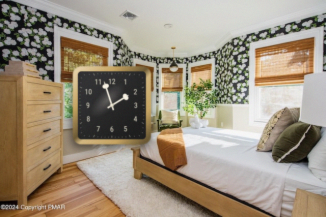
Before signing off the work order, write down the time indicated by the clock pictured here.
1:57
